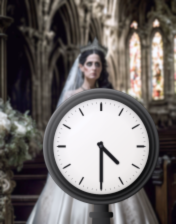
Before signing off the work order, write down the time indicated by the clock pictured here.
4:30
